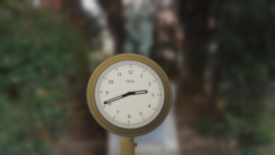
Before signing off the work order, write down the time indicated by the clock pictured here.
2:41
